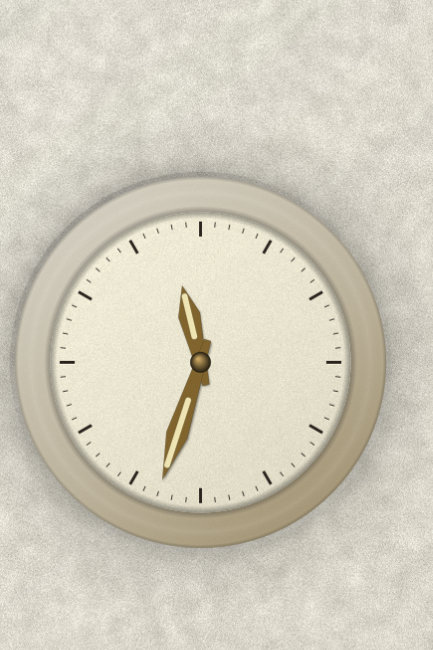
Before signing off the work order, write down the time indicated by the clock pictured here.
11:33
